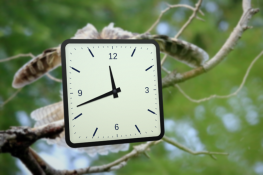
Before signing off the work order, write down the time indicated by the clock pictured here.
11:42
